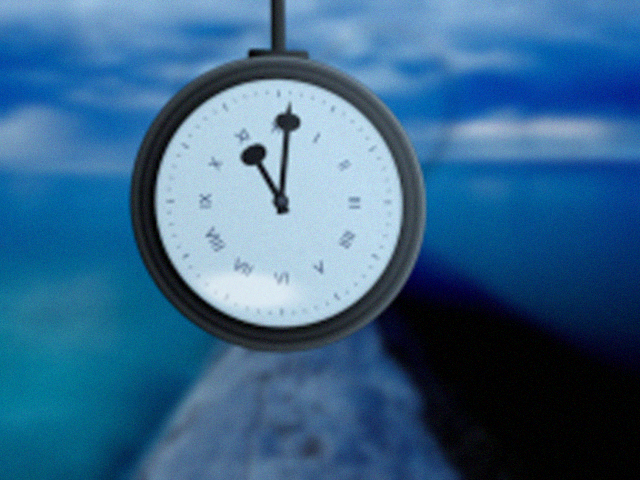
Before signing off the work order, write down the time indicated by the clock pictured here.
11:01
